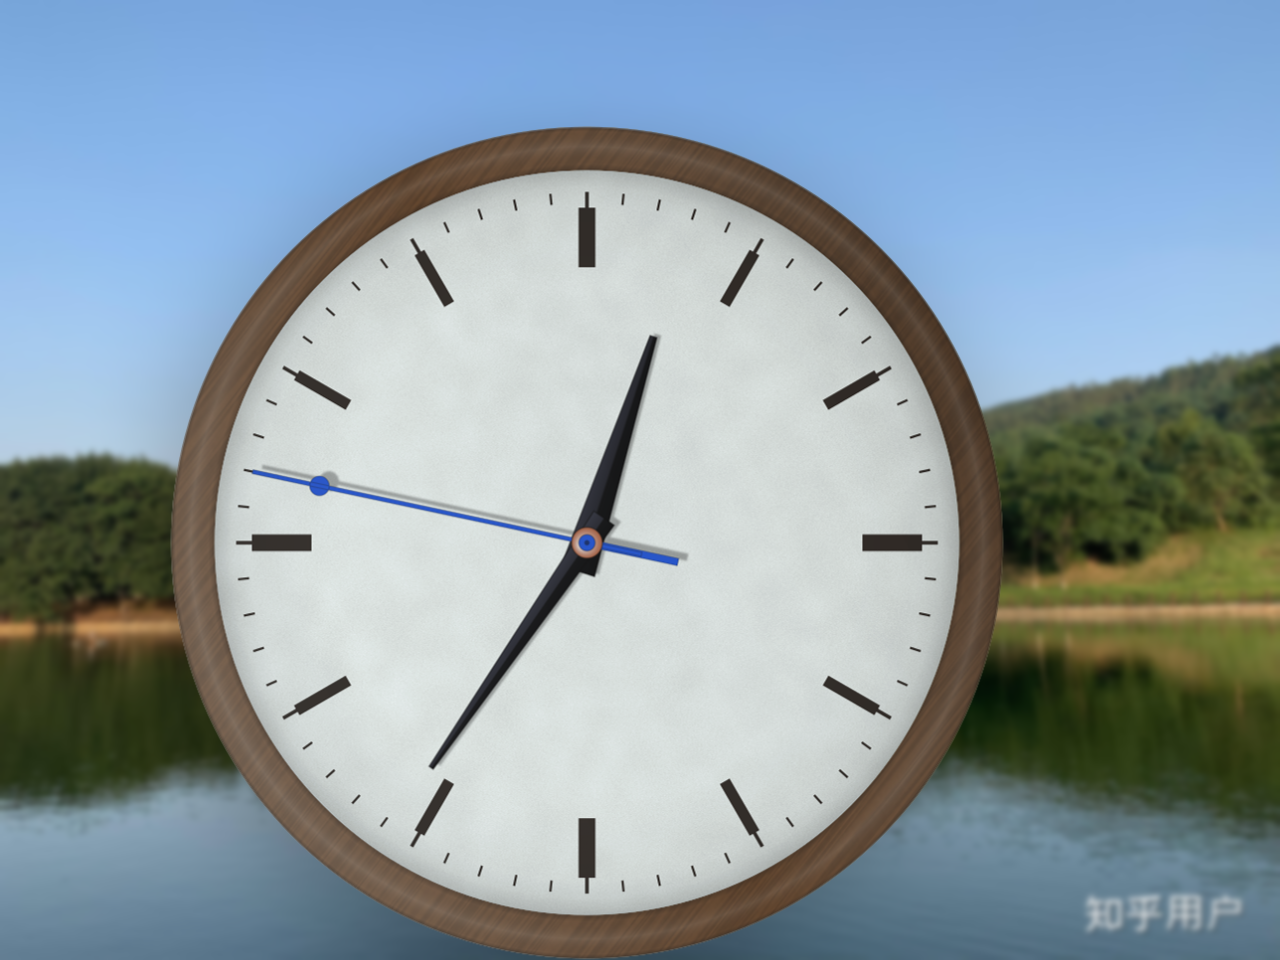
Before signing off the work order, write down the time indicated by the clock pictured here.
12:35:47
